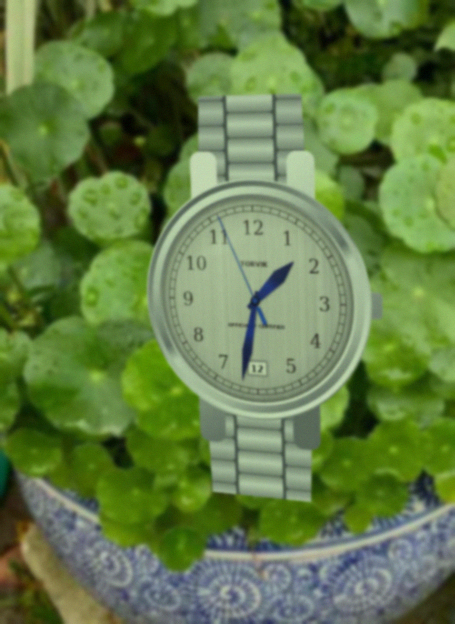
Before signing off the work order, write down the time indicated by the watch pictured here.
1:31:56
